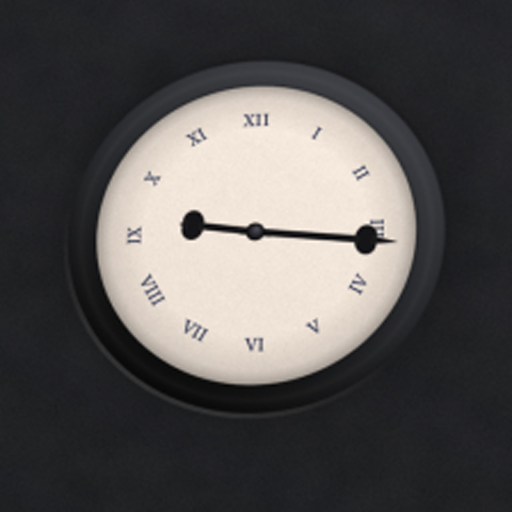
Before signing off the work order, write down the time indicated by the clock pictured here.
9:16
